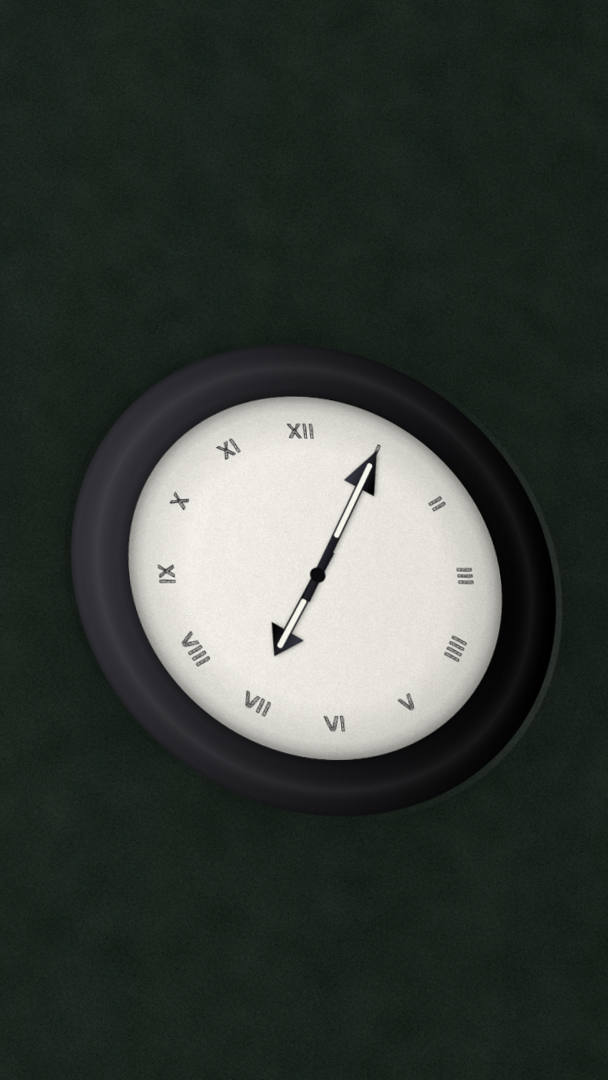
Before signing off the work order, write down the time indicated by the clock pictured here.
7:05
